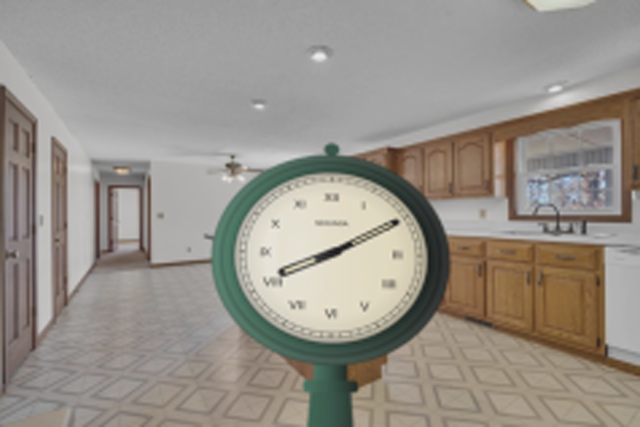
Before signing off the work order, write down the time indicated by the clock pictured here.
8:10
